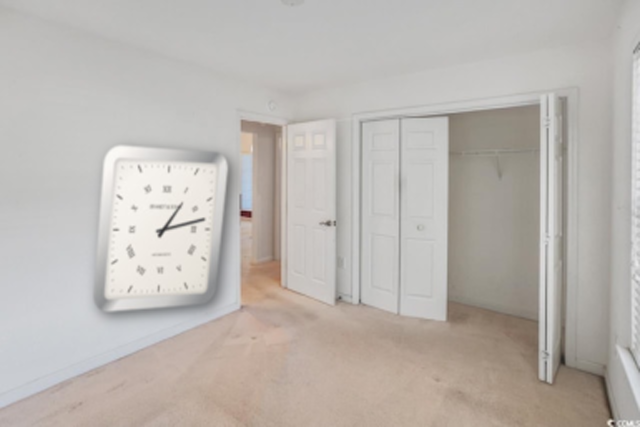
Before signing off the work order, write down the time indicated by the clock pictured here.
1:13
